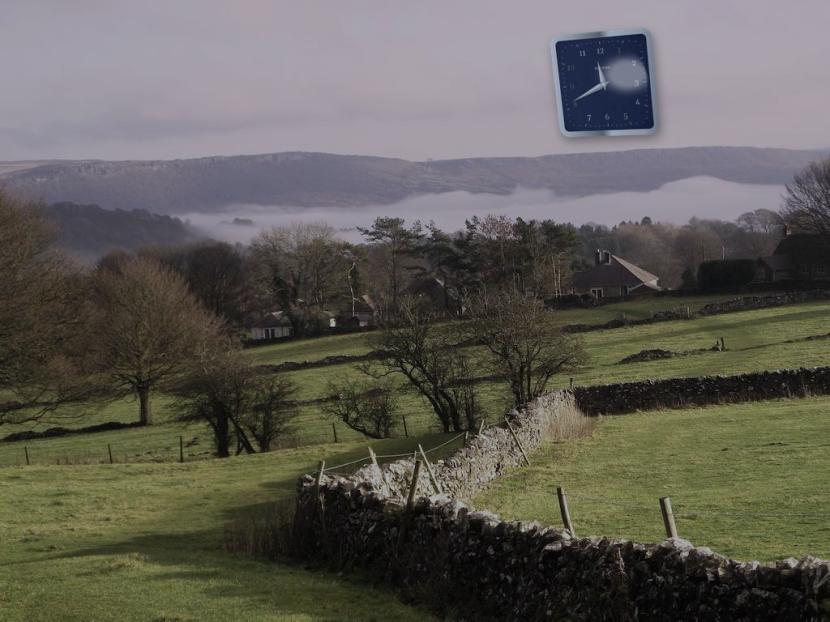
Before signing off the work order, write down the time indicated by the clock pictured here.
11:41
